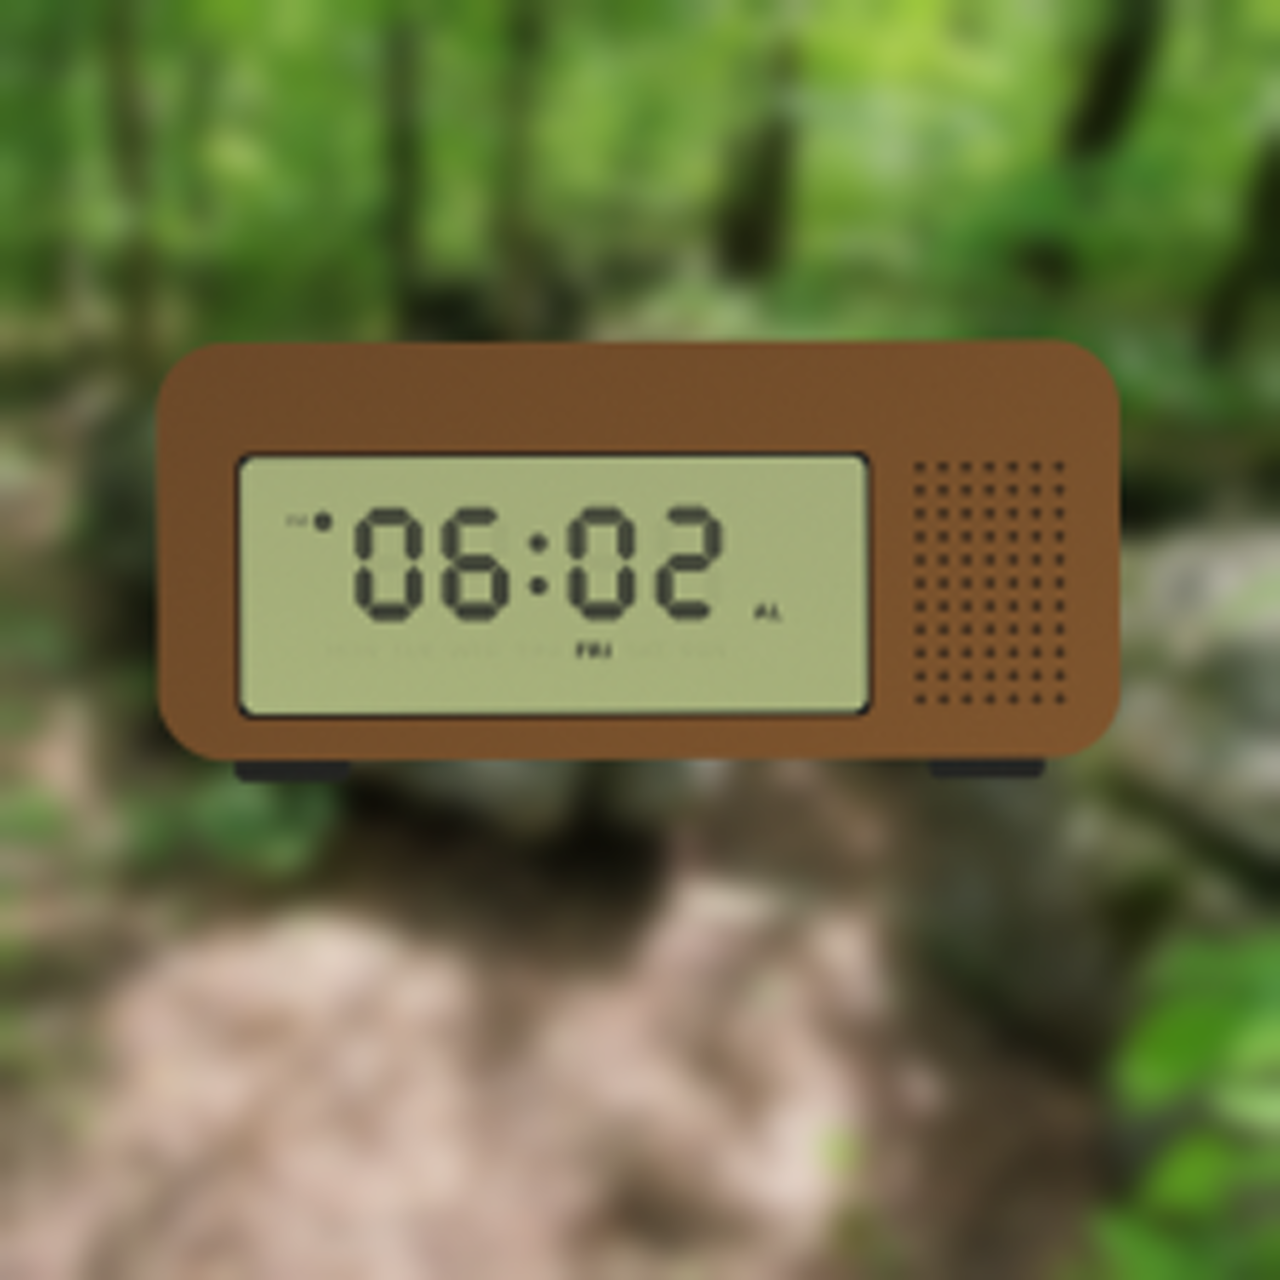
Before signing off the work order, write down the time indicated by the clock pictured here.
6:02
